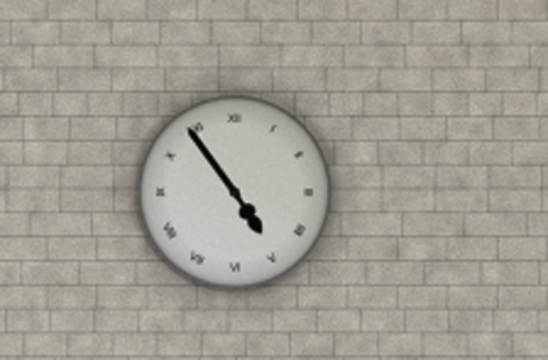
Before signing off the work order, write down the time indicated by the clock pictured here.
4:54
